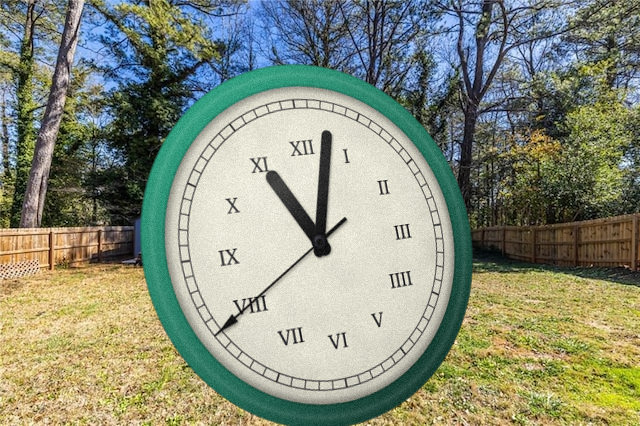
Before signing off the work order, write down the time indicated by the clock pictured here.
11:02:40
